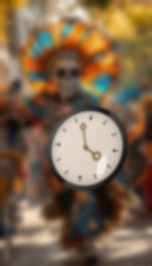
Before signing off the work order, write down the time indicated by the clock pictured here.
3:57
